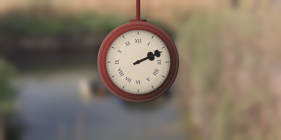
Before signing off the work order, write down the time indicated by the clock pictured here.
2:11
